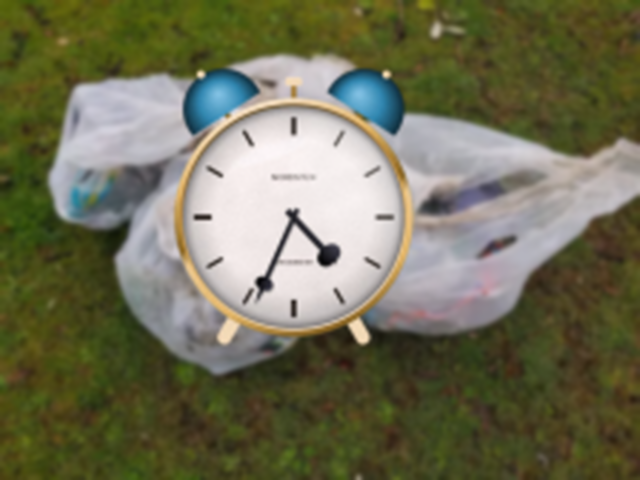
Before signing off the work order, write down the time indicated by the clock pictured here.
4:34
